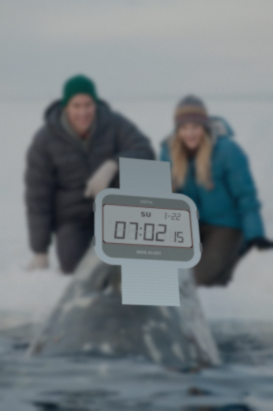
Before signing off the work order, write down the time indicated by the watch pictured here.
7:02:15
